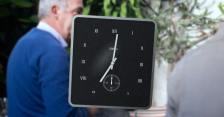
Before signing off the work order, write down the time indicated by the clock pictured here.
7:01
